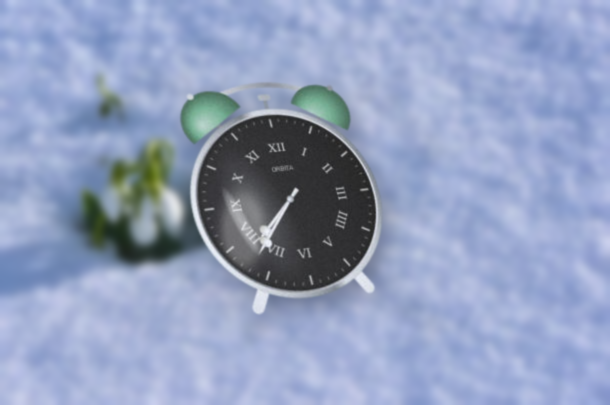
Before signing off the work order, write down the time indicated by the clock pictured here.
7:37
